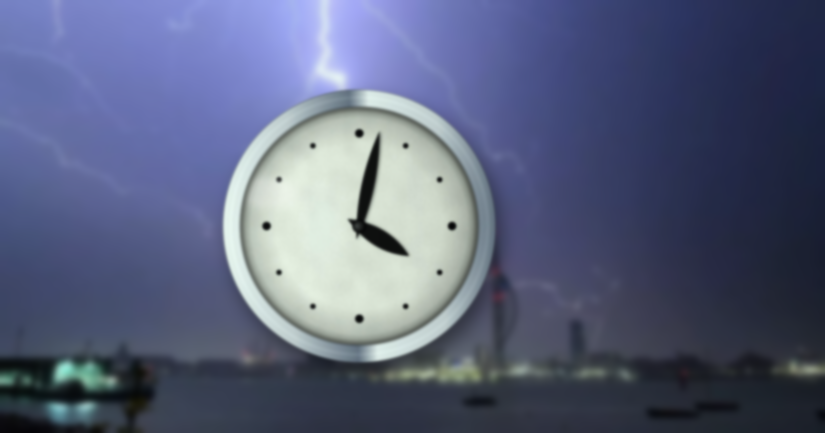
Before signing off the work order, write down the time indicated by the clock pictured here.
4:02
